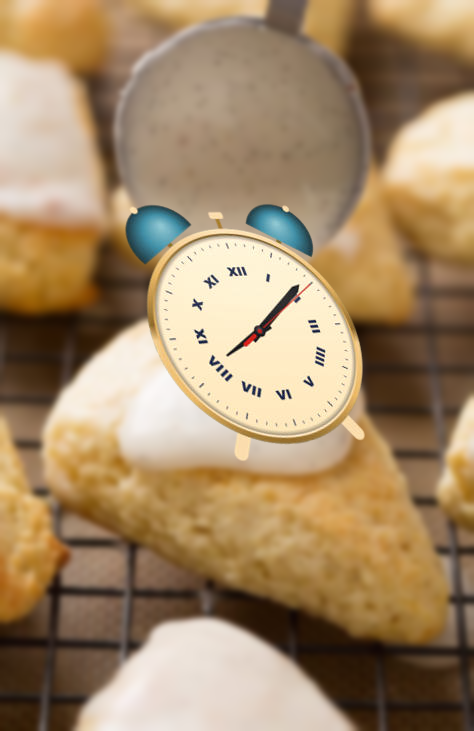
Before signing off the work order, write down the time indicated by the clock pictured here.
8:09:10
